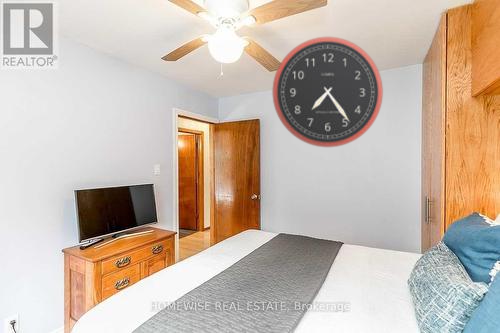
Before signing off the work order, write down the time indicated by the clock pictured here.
7:24
